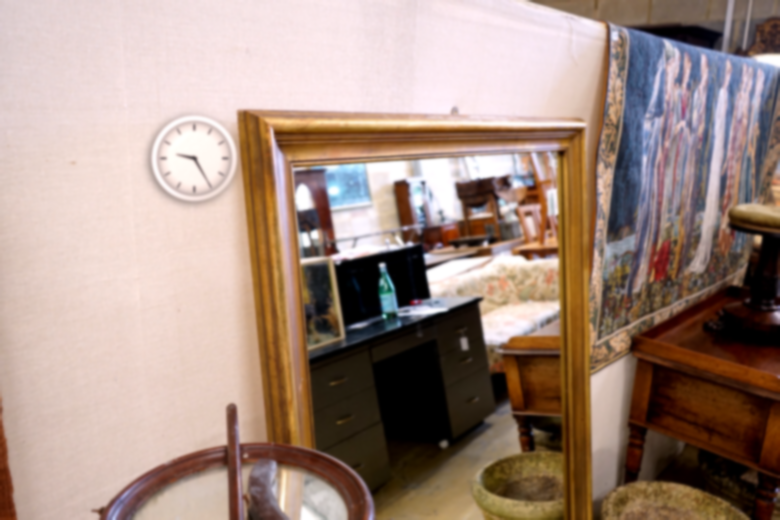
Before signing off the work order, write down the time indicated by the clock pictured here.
9:25
